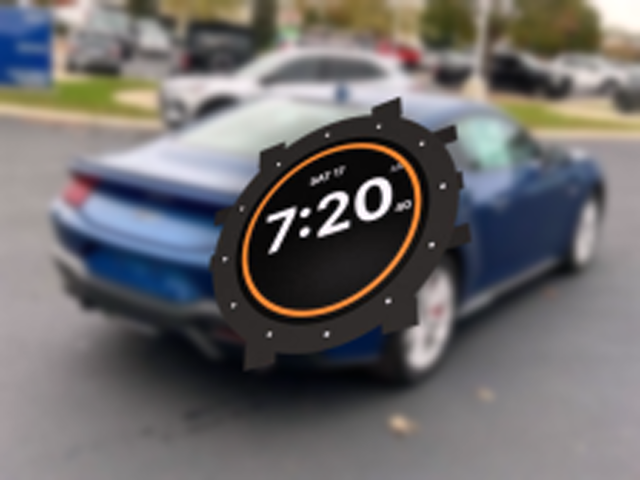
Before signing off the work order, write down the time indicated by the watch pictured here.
7:20
